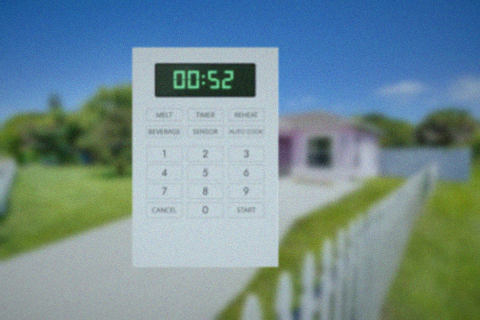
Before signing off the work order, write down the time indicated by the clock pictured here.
0:52
